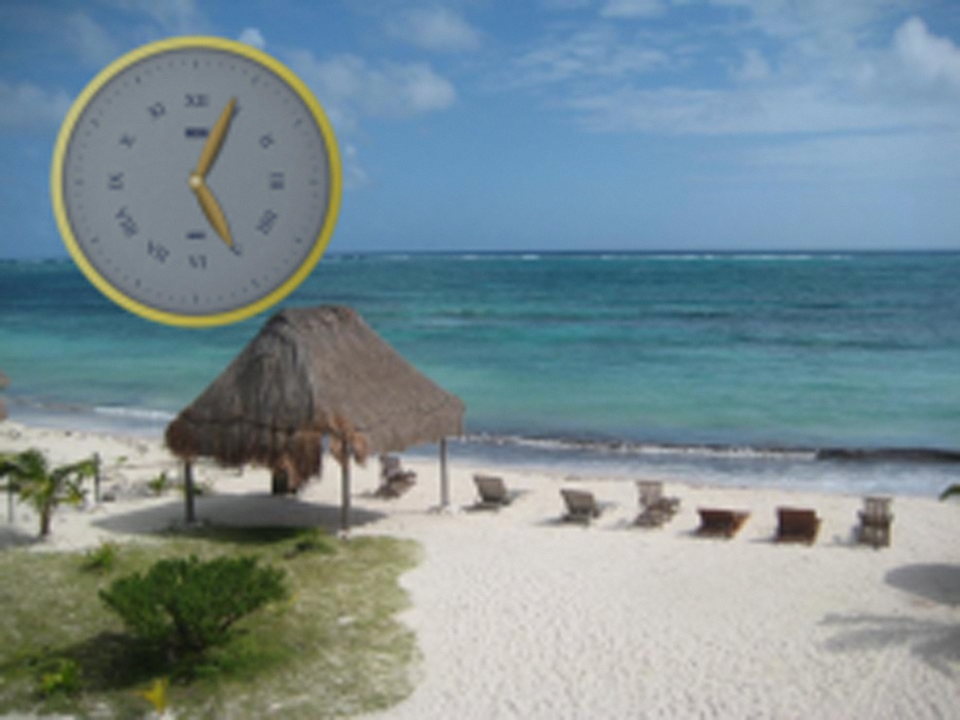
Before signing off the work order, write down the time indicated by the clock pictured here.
5:04
